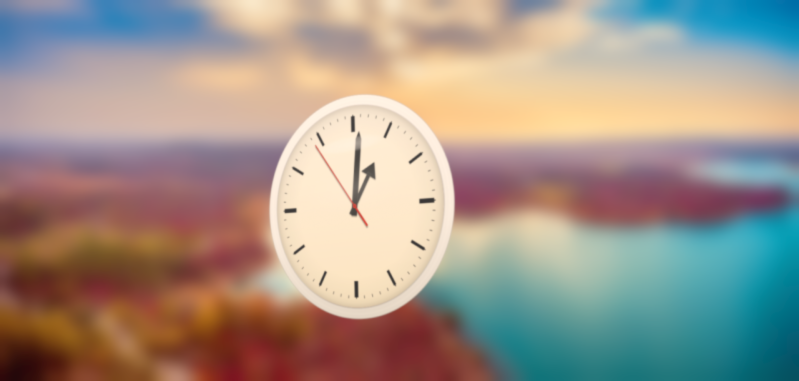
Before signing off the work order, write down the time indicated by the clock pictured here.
1:00:54
